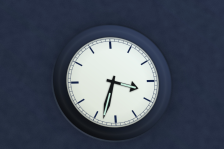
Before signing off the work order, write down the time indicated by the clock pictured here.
3:33
